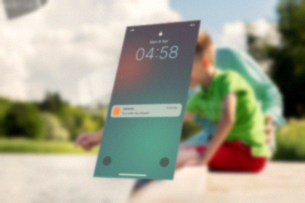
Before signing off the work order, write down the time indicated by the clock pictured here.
4:58
